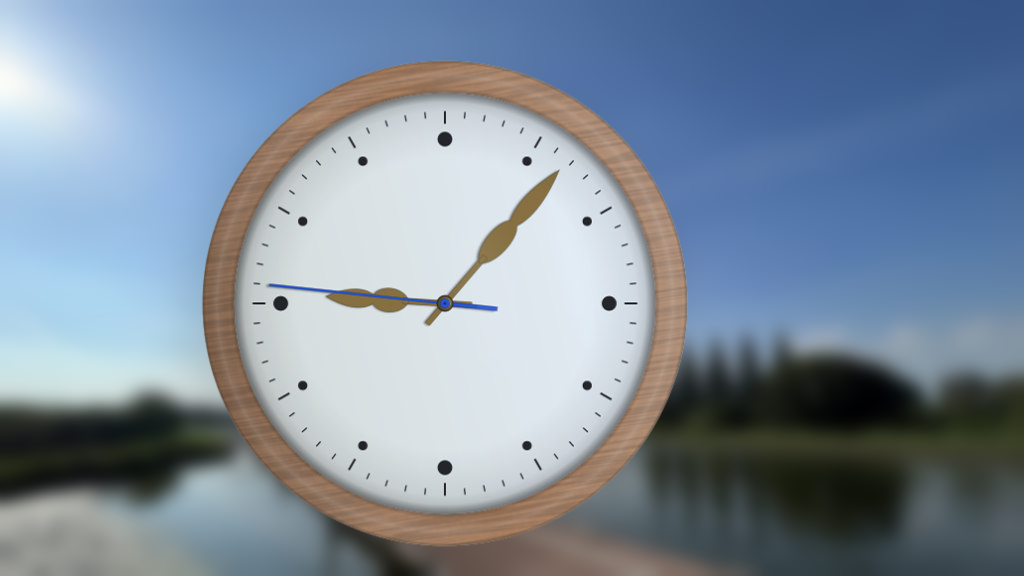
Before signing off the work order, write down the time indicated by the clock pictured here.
9:06:46
